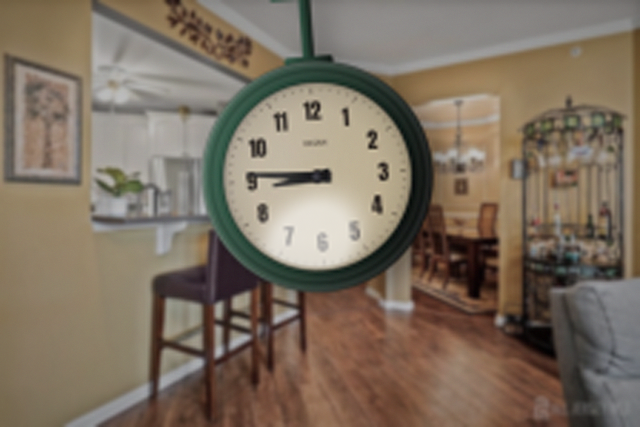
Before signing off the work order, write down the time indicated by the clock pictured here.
8:46
